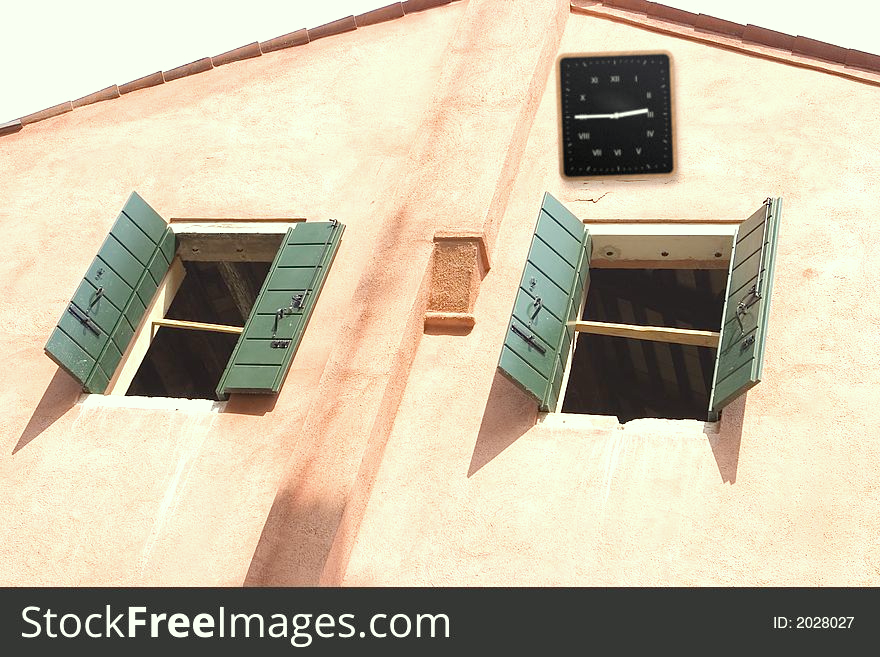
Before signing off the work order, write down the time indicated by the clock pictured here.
2:45
